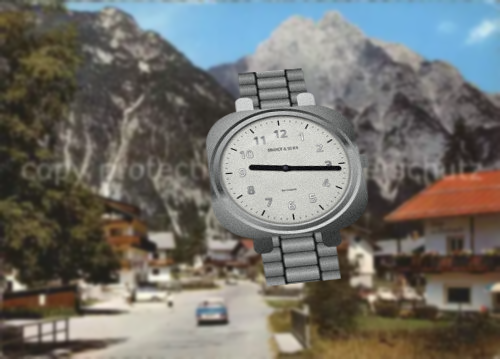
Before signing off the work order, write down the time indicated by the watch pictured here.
9:16
